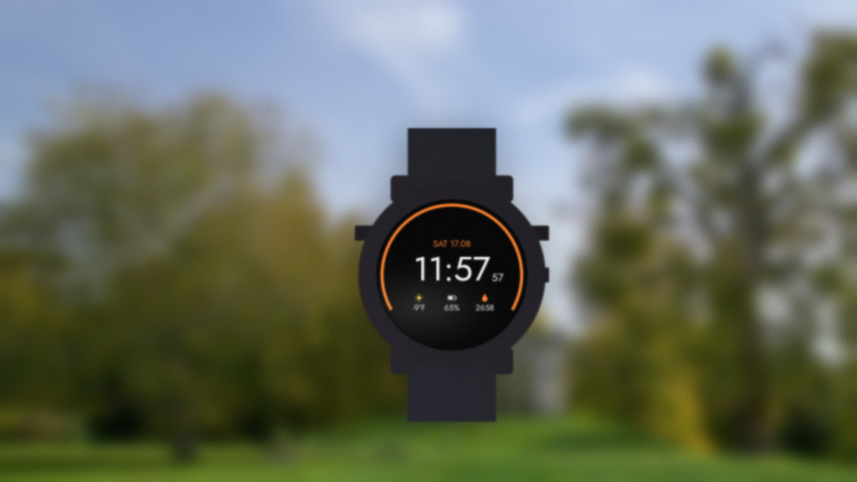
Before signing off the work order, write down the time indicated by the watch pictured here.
11:57:57
